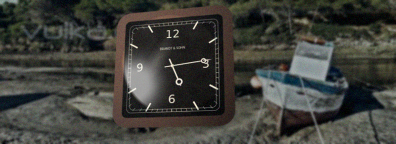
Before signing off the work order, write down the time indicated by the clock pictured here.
5:14
